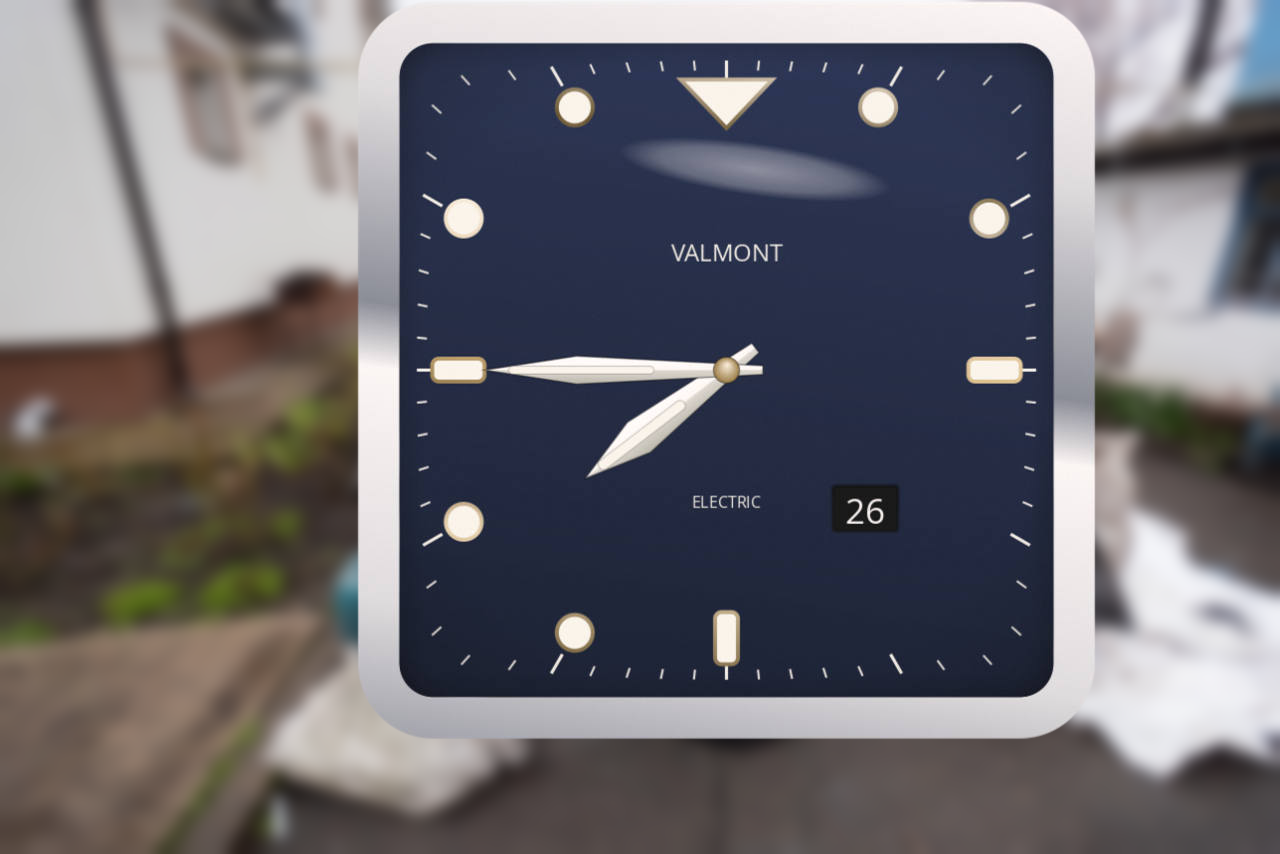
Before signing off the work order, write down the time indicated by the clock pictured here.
7:45
